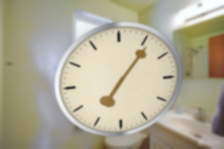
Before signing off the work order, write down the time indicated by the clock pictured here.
7:06
